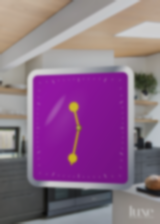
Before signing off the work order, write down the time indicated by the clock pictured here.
11:32
